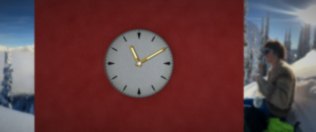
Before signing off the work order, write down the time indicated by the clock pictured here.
11:10
